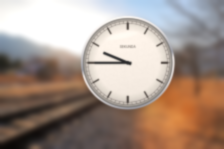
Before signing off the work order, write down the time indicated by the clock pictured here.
9:45
